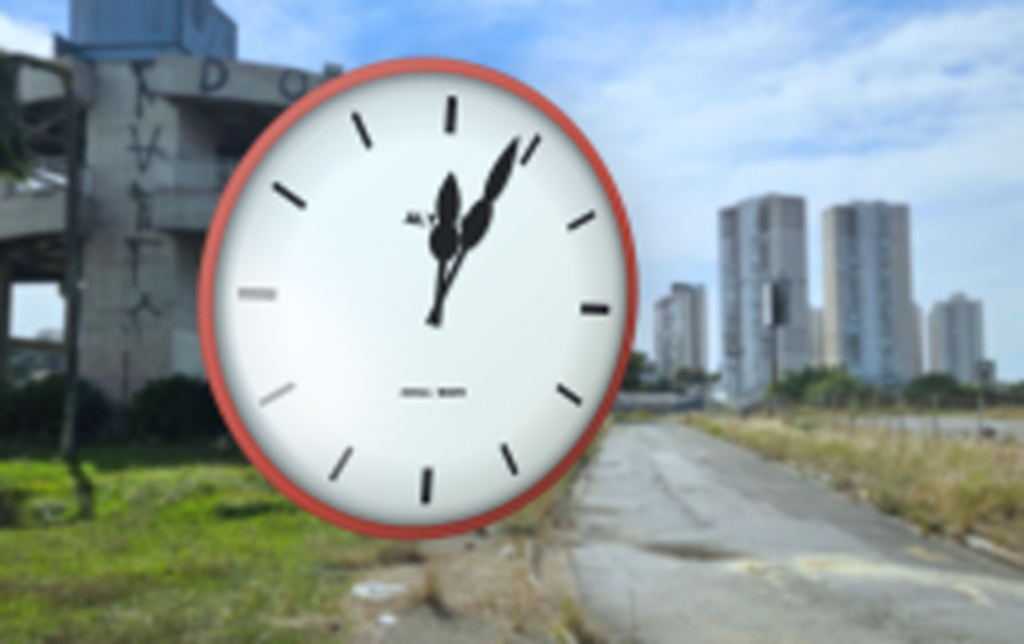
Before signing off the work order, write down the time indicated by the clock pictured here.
12:04
